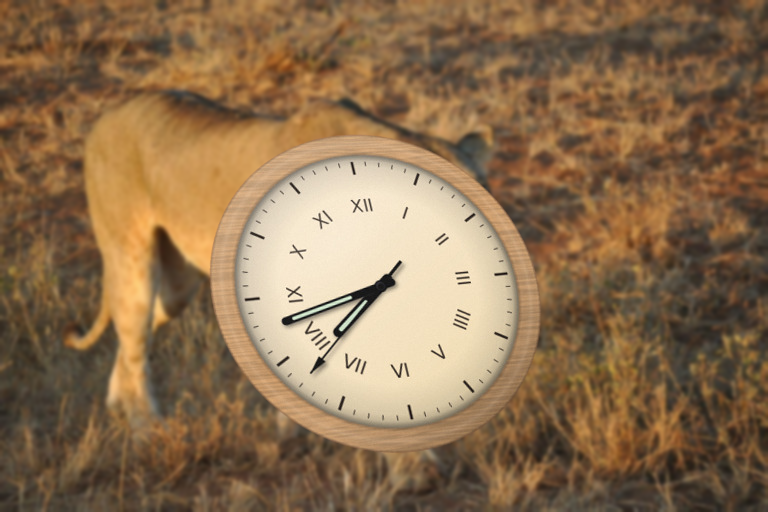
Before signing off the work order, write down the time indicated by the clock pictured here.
7:42:38
